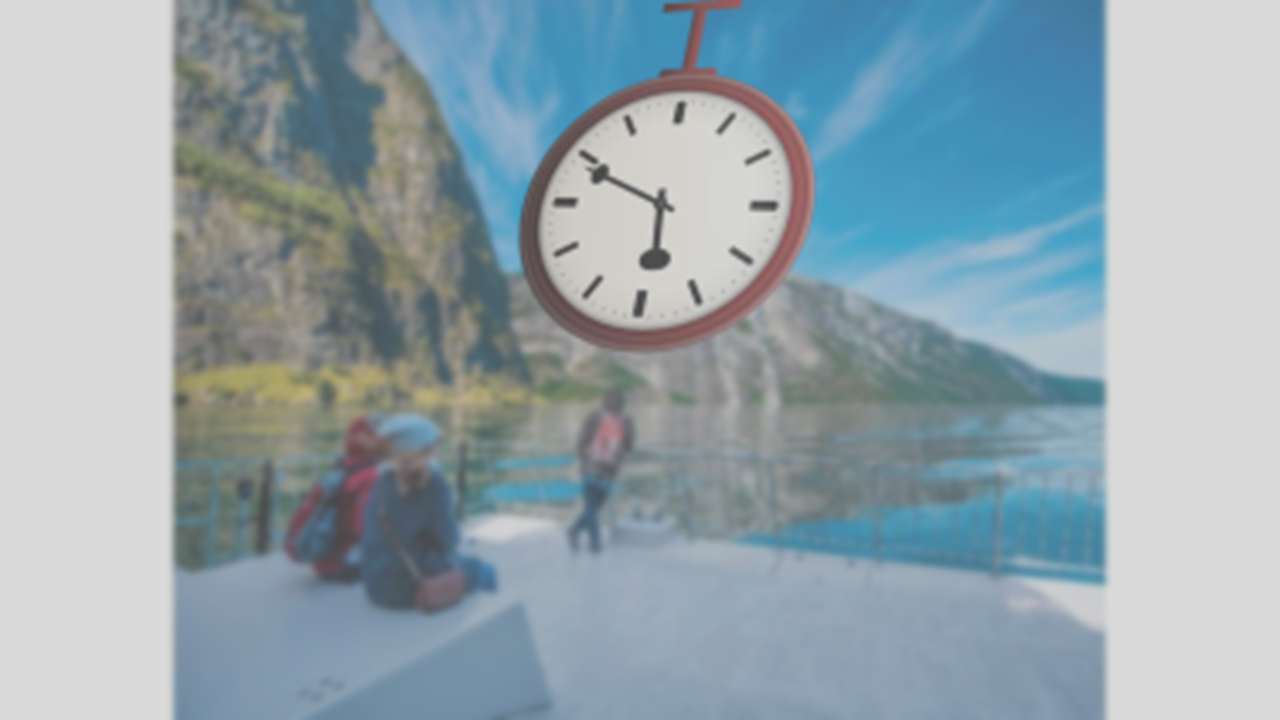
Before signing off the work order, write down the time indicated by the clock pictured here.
5:49
